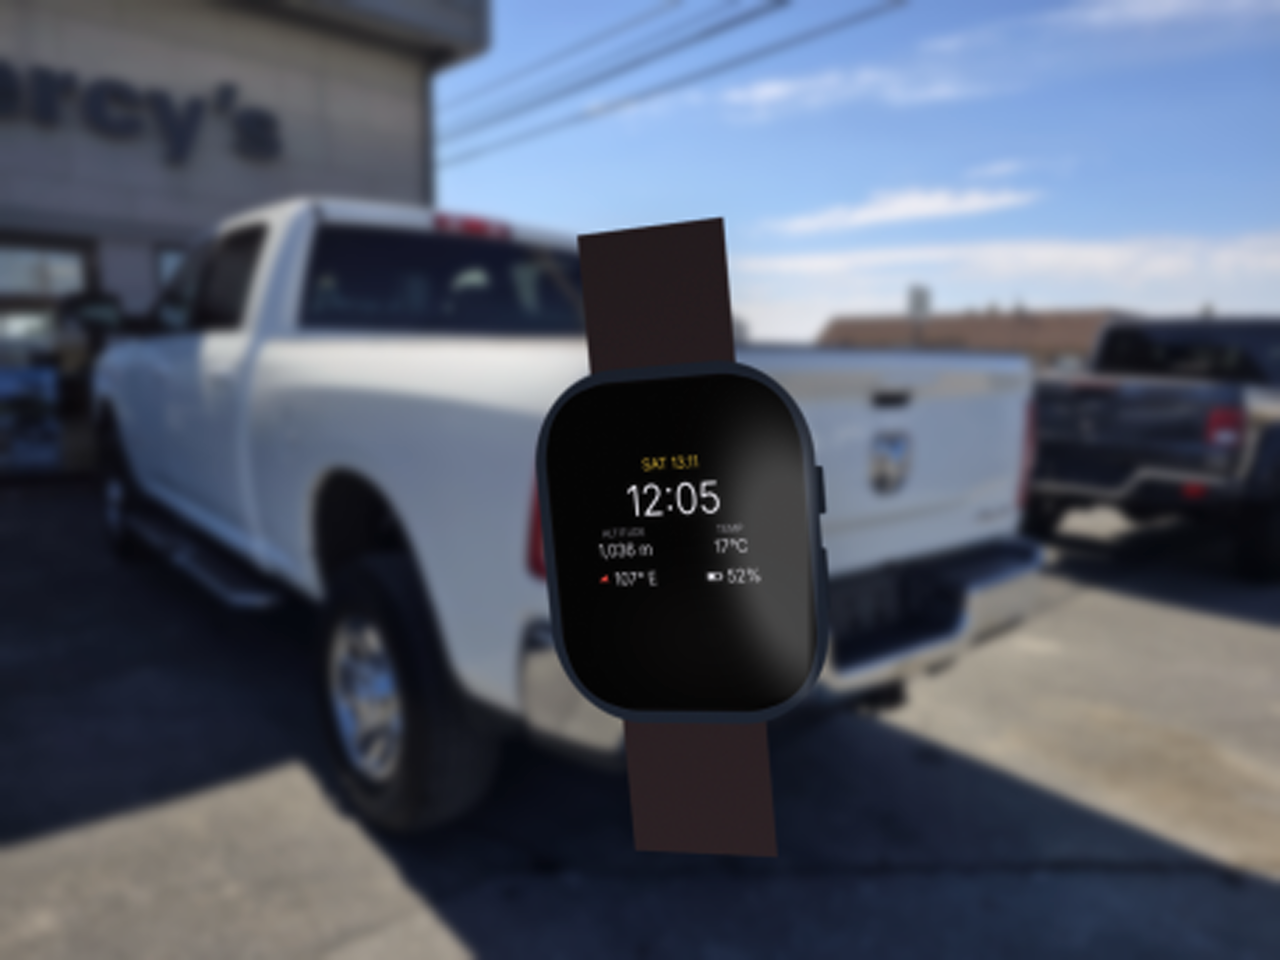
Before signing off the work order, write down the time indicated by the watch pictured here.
12:05
